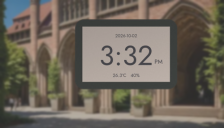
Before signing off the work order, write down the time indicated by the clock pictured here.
3:32
